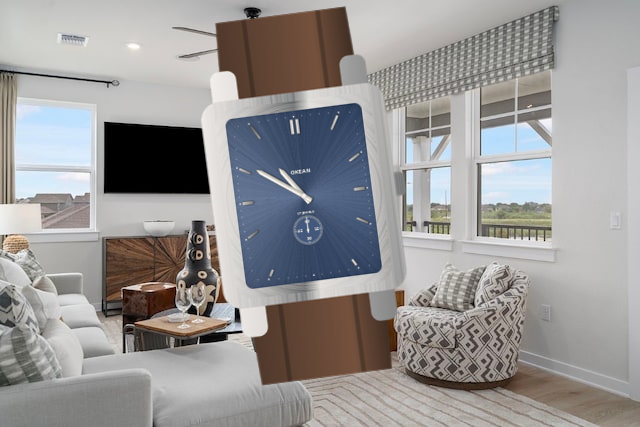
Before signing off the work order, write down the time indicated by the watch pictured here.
10:51
